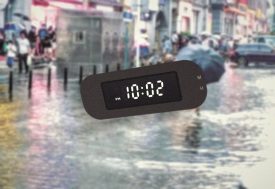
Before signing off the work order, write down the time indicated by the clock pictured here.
10:02
